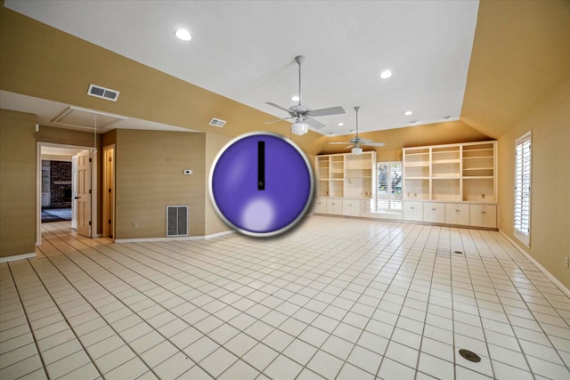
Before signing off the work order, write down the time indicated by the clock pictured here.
12:00
